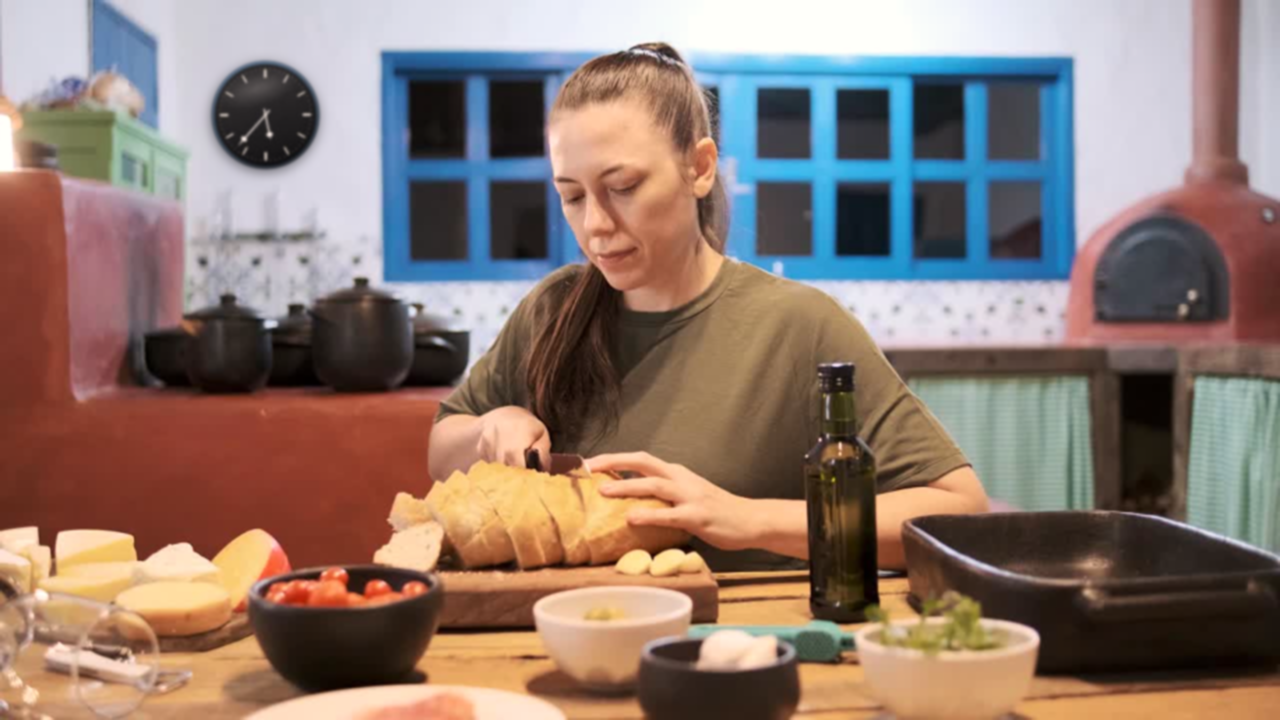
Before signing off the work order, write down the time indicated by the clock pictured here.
5:37
